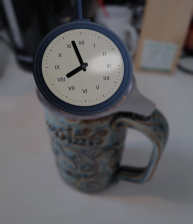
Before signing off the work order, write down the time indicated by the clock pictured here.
7:57
